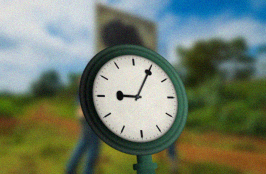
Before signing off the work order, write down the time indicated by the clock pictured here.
9:05
